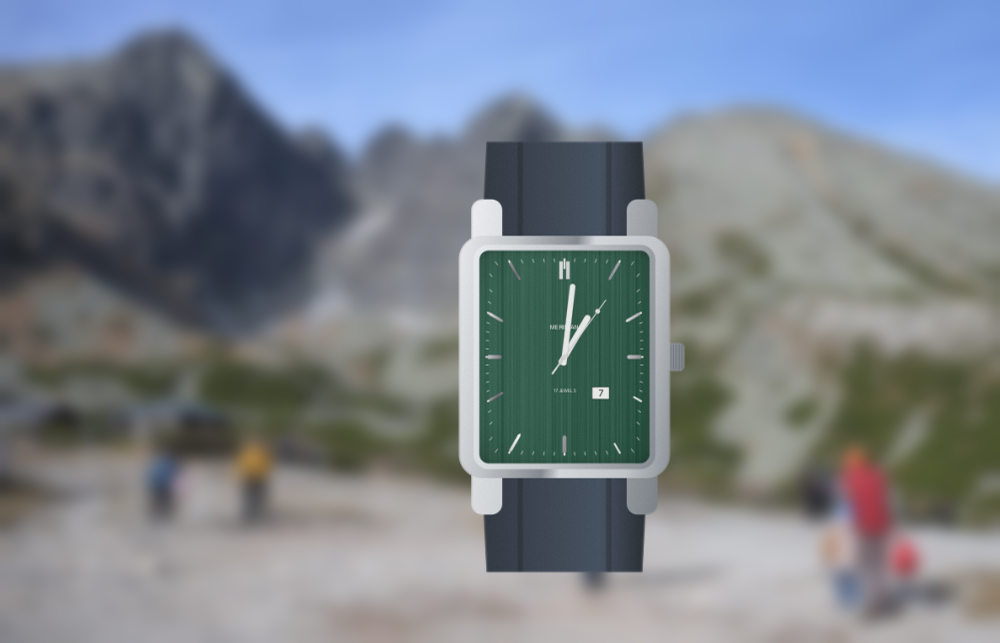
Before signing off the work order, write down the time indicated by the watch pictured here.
1:01:06
